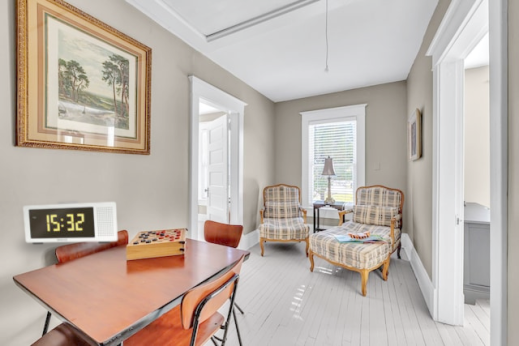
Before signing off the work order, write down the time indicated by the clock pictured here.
15:32
